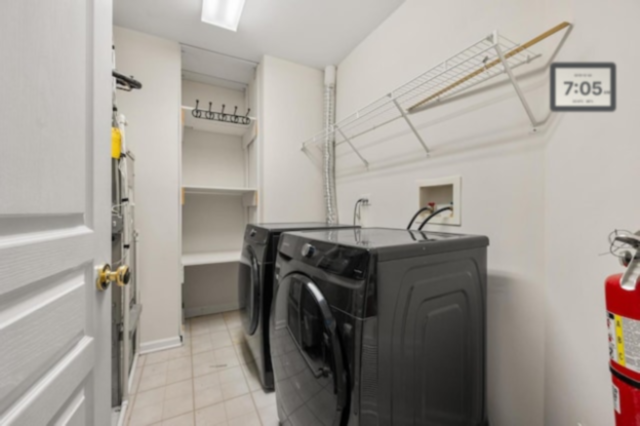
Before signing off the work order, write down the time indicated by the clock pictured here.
7:05
